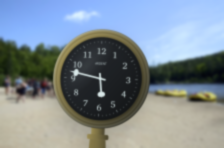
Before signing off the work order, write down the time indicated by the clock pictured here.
5:47
